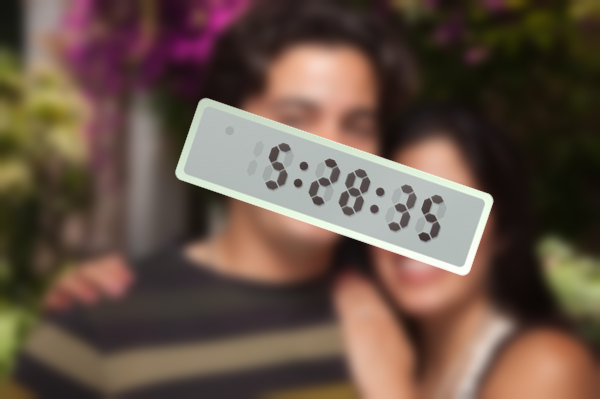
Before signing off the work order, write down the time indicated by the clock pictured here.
5:28:35
